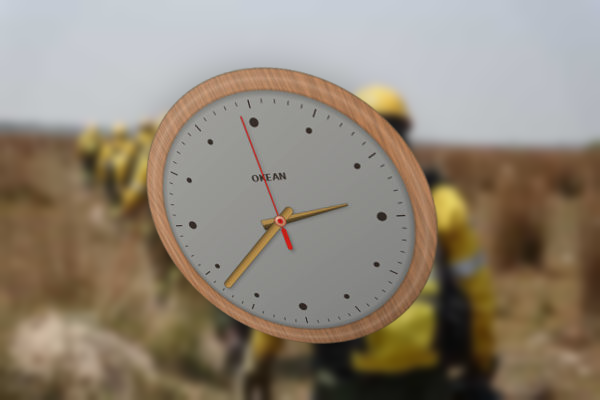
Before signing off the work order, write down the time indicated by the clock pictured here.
2:37:59
